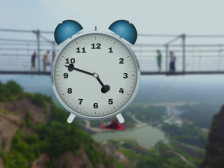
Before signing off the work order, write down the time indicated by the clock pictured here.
4:48
